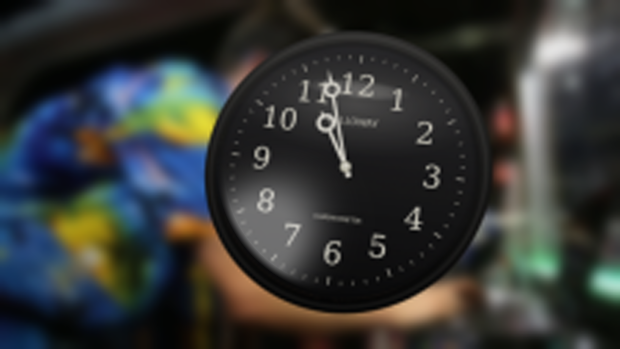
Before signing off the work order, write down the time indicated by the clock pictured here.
10:57
